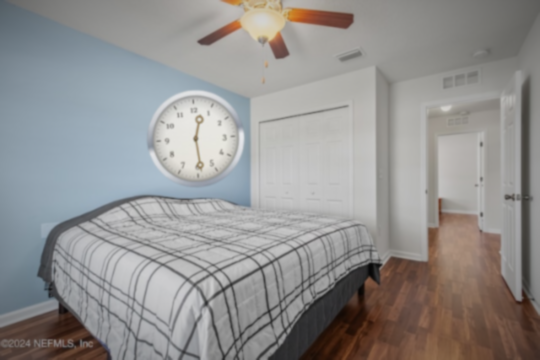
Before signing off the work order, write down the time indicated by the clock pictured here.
12:29
